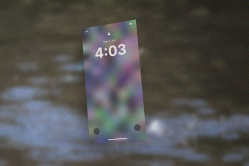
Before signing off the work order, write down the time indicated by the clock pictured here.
4:03
